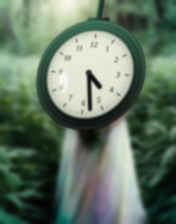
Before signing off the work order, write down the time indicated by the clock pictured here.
4:28
